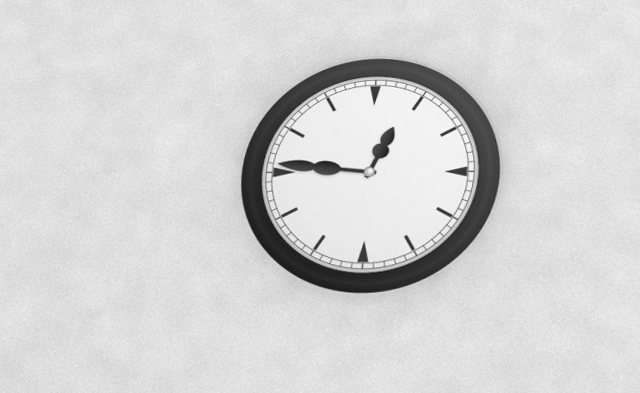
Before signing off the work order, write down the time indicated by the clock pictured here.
12:46
